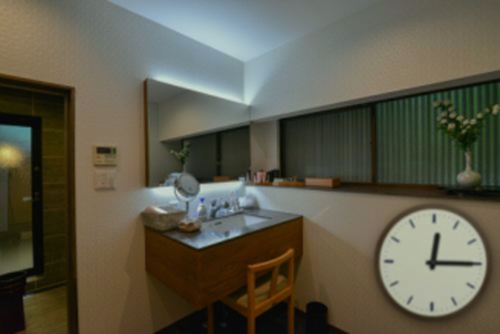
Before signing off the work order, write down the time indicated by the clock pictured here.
12:15
